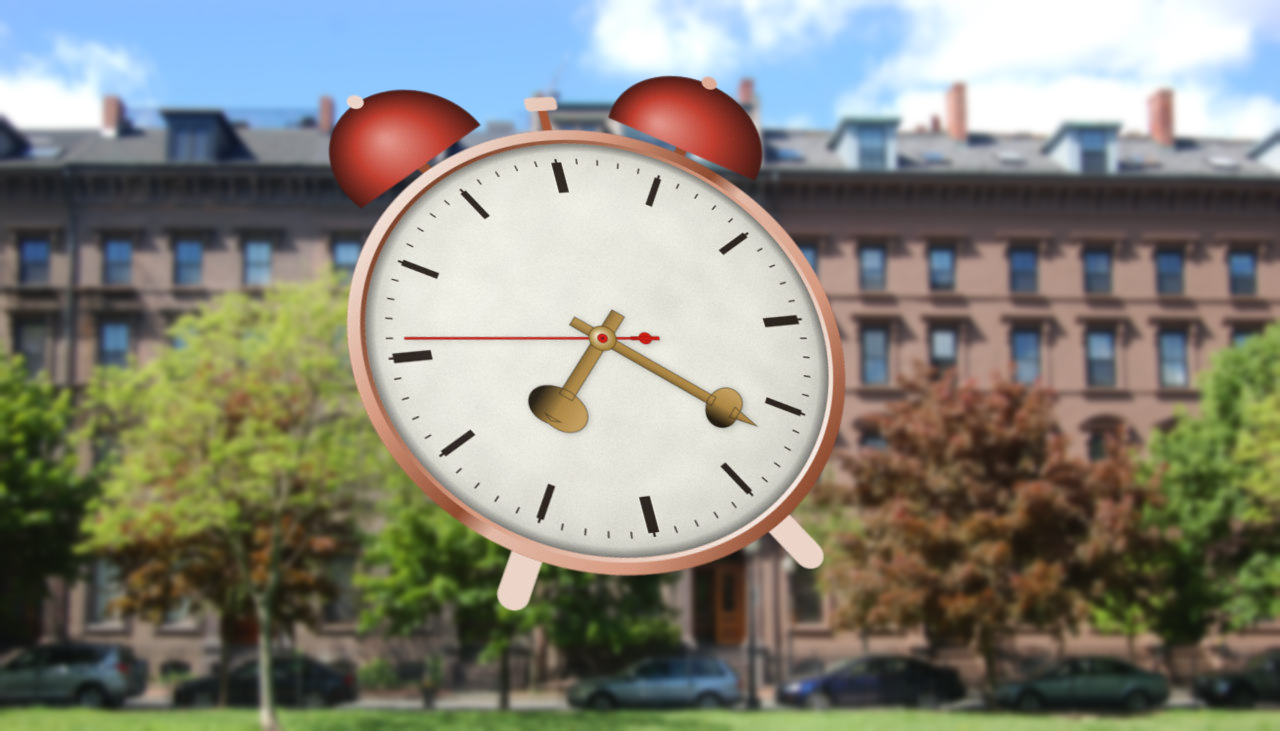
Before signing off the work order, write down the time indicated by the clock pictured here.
7:21:46
